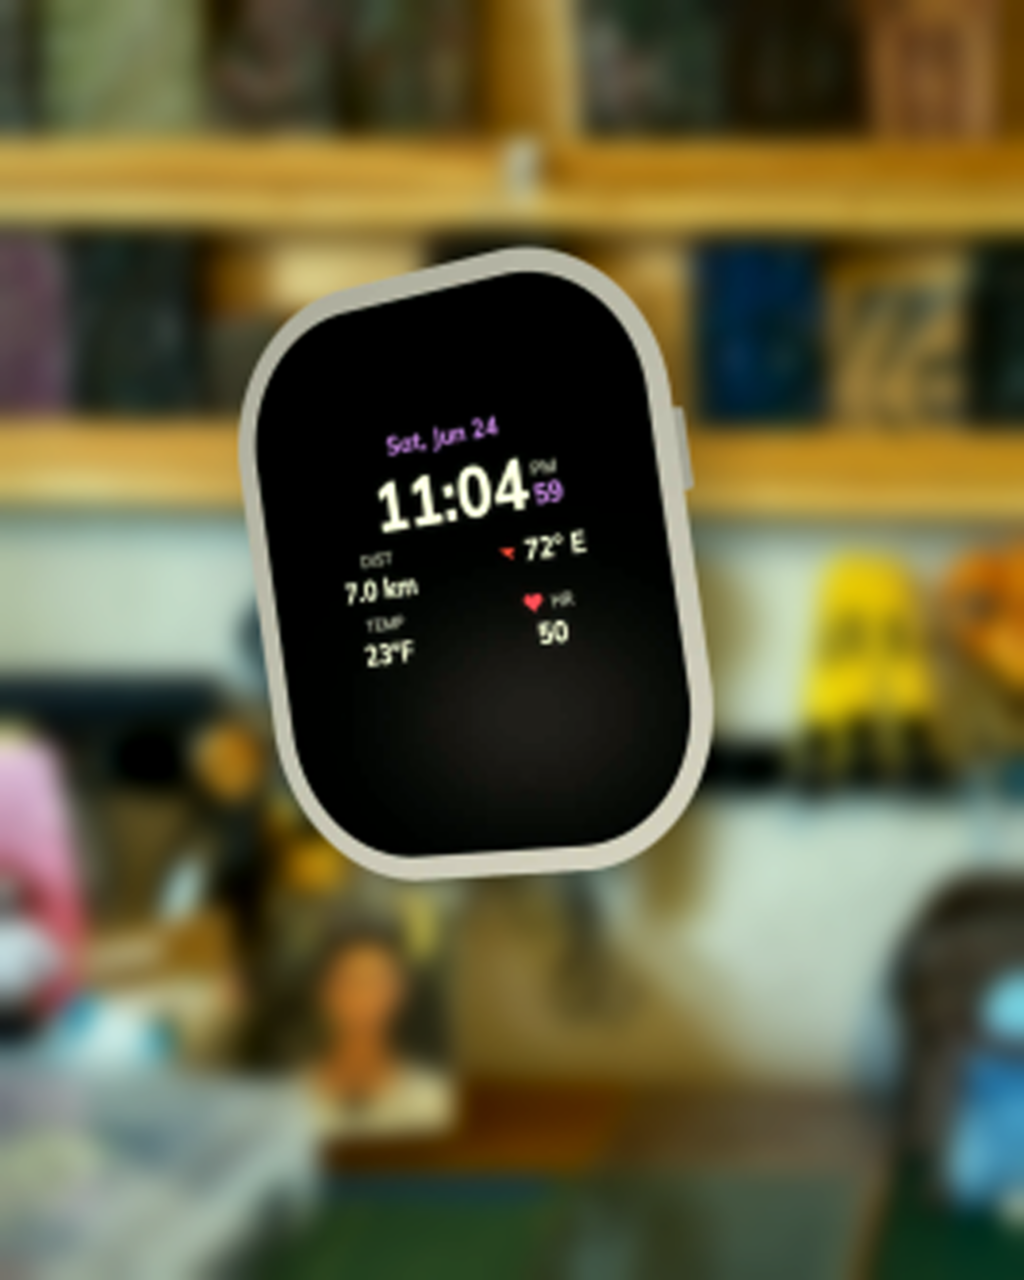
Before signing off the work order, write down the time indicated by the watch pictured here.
11:04
